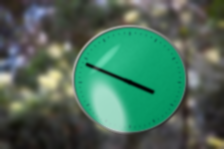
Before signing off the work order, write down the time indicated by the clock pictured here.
3:49
